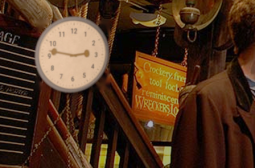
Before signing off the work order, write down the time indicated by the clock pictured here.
2:47
